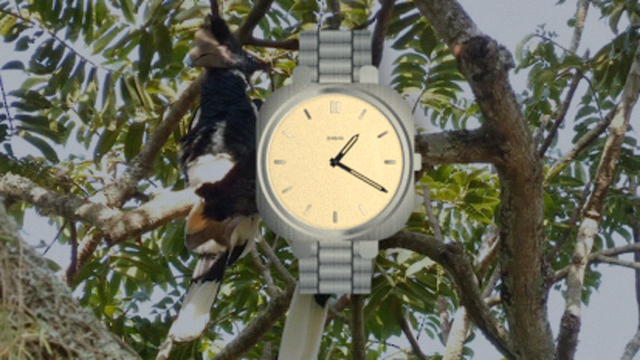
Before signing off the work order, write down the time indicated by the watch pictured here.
1:20
